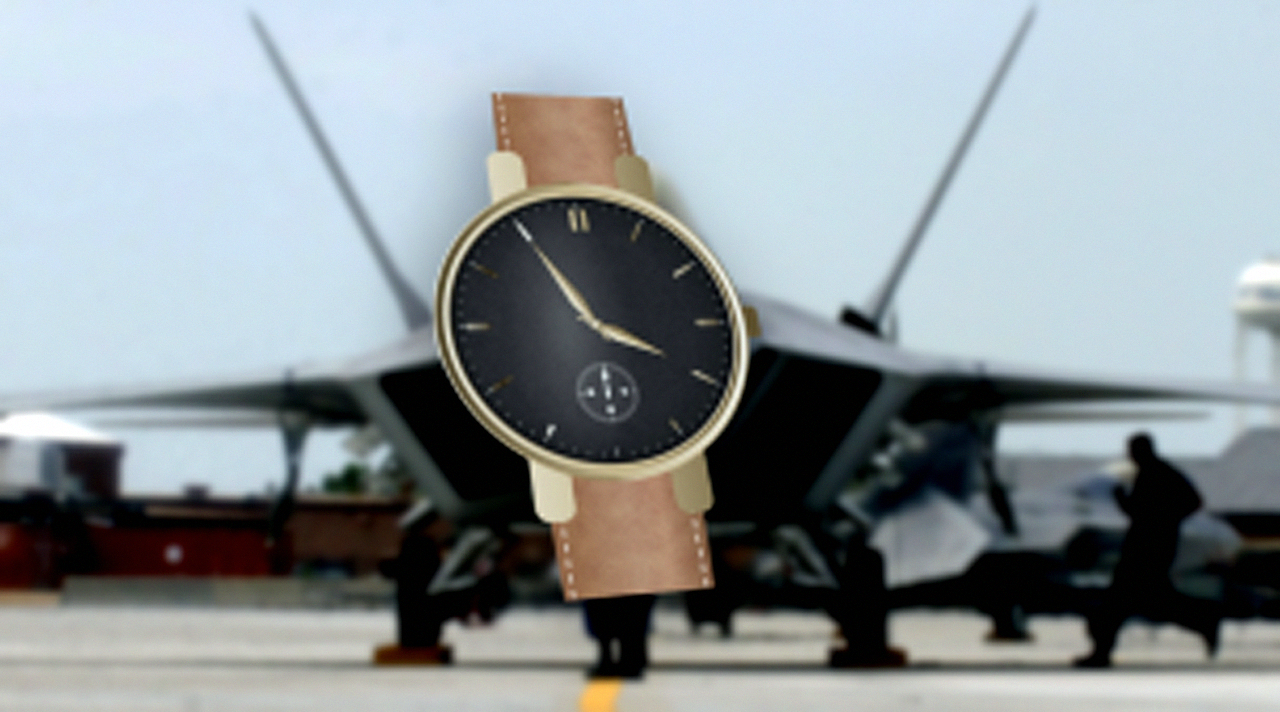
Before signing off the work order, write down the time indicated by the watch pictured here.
3:55
